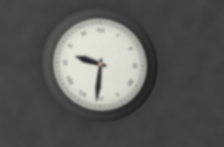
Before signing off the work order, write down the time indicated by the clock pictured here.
9:31
